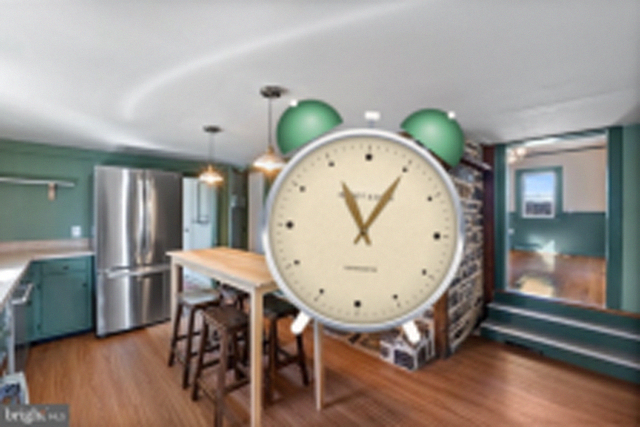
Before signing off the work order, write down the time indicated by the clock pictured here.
11:05
